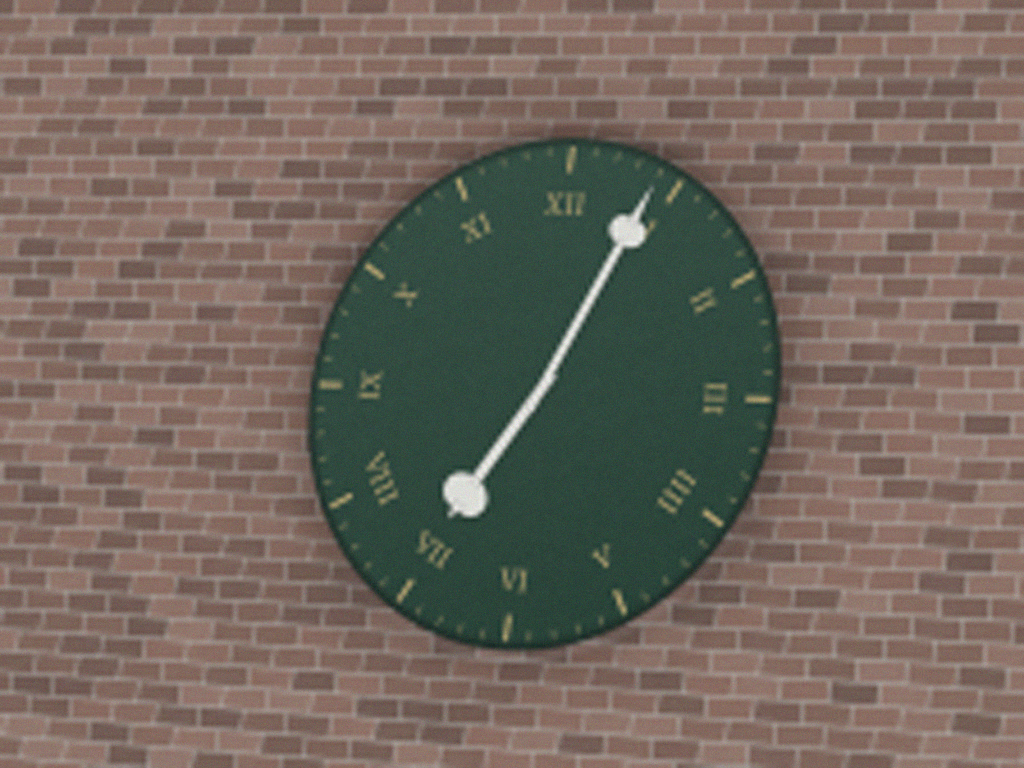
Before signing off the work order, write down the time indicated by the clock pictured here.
7:04
